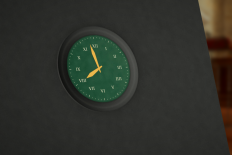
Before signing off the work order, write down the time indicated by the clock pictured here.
7:58
